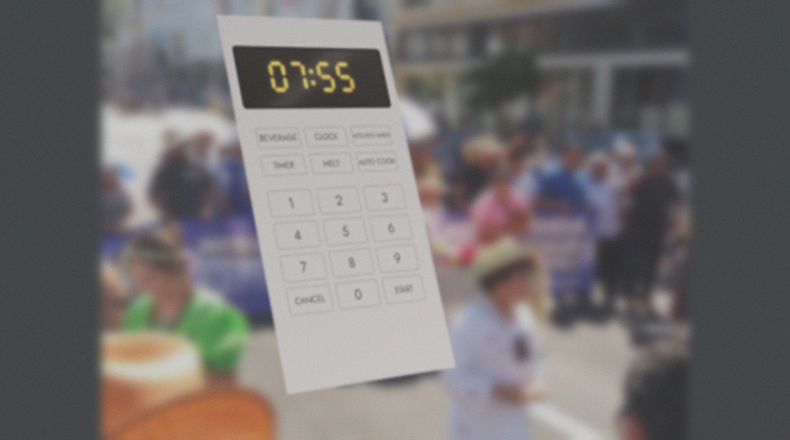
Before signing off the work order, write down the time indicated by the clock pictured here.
7:55
